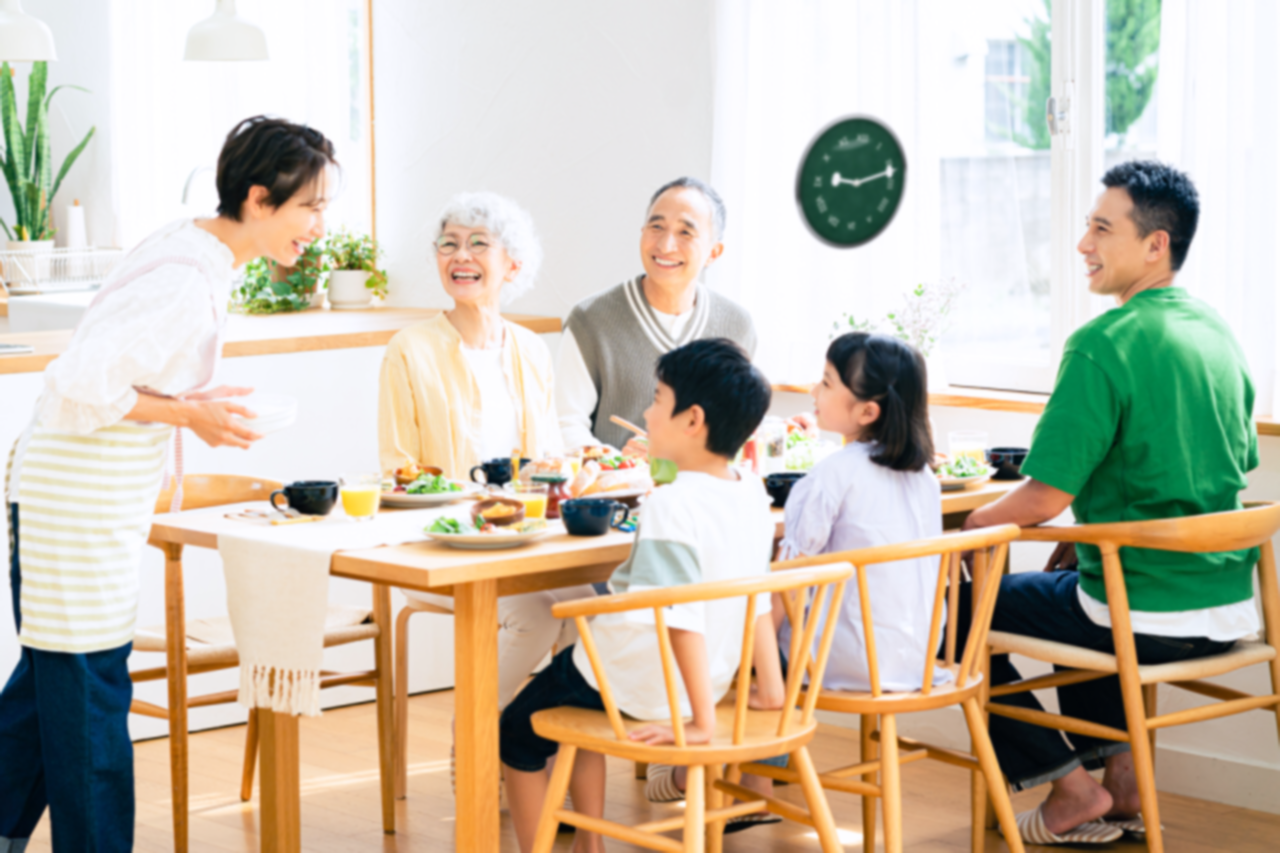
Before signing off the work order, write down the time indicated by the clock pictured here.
9:12
